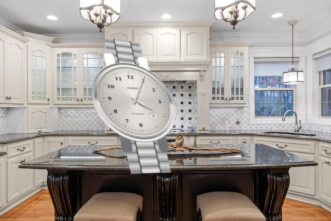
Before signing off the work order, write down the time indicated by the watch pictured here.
4:05
